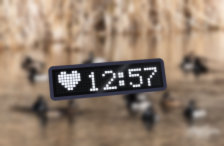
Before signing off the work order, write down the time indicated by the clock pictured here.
12:57
